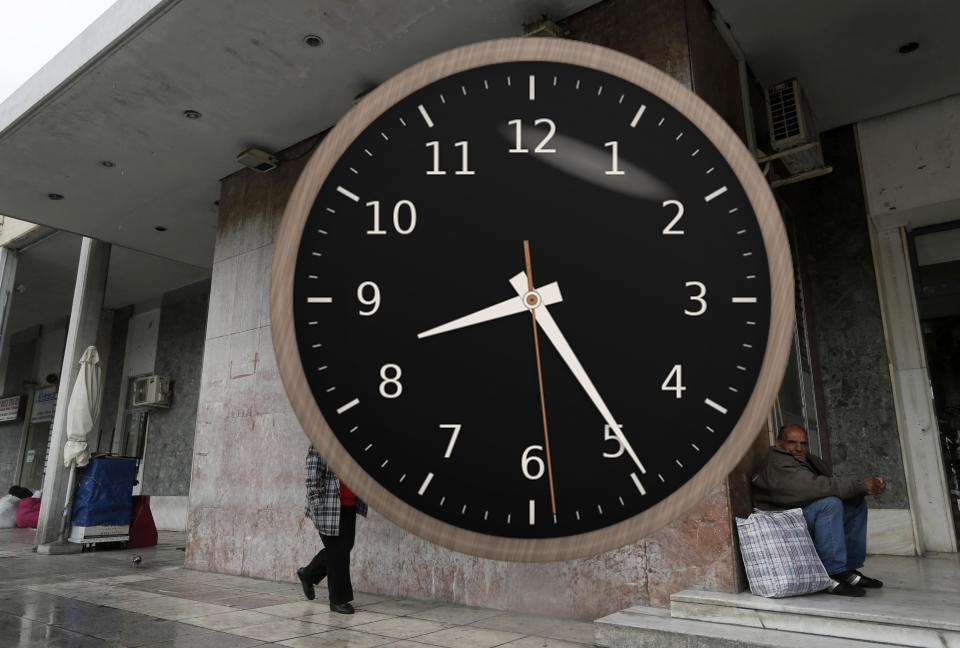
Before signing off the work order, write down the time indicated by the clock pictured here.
8:24:29
